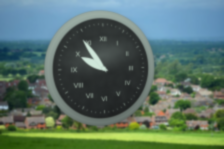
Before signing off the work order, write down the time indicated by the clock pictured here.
9:54
